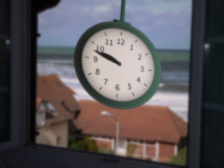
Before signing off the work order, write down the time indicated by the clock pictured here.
9:48
